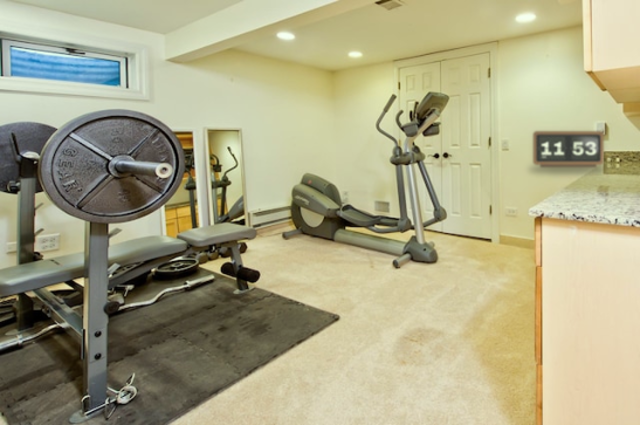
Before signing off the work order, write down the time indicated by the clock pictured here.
11:53
